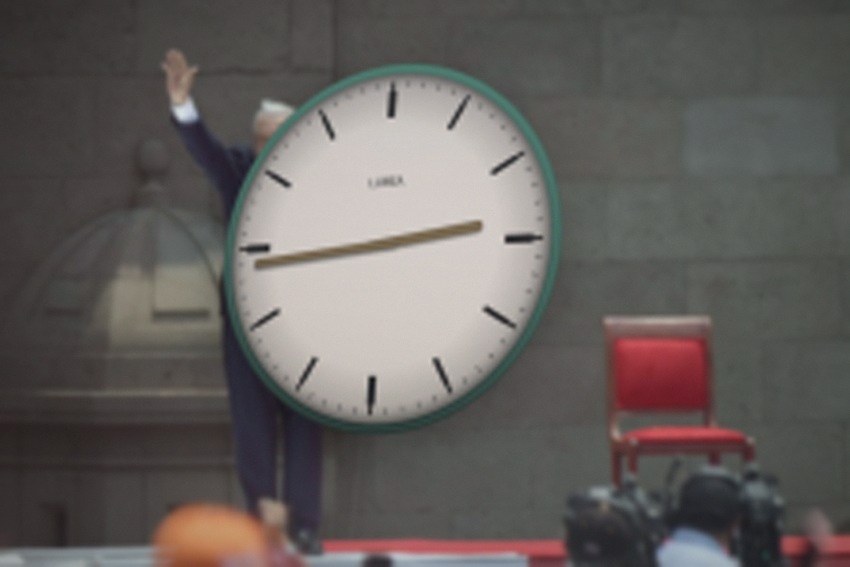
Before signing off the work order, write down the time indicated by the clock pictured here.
2:44
